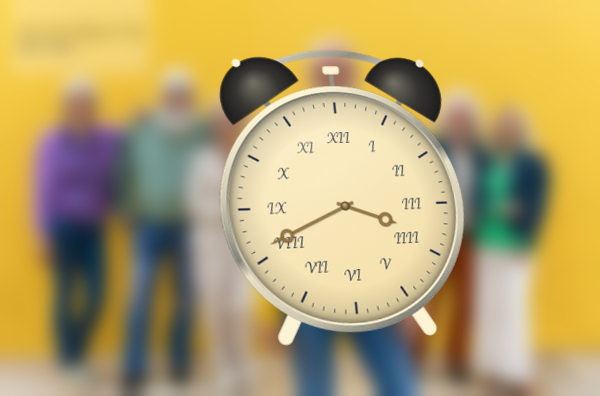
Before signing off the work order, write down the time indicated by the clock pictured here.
3:41
